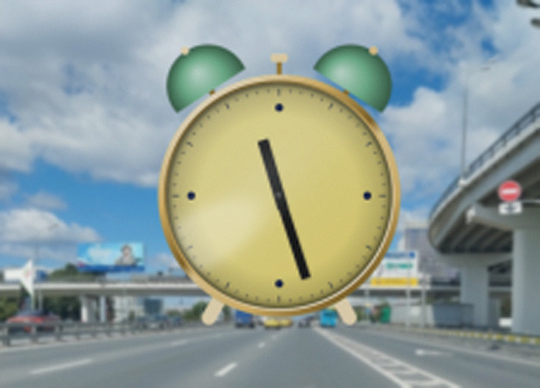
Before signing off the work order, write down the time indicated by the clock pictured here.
11:27
